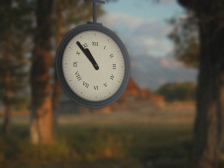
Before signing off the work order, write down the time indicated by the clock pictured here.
10:53
